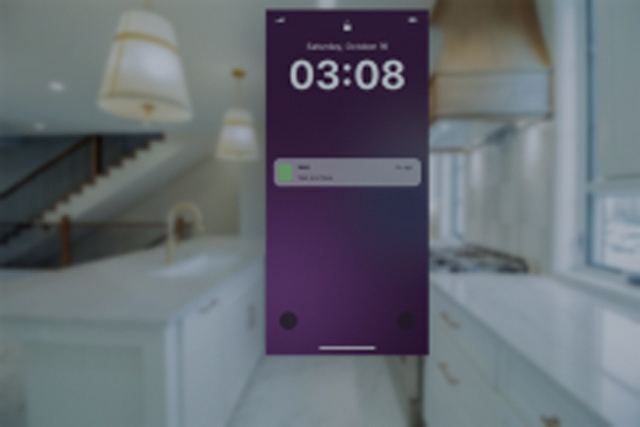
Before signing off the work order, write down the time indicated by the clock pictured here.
3:08
